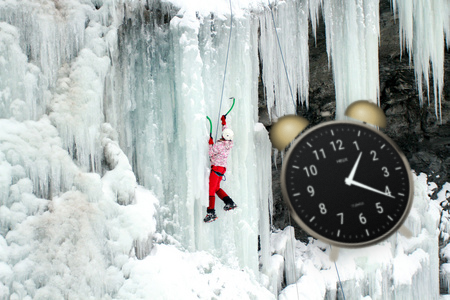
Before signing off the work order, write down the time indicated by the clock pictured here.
1:21
